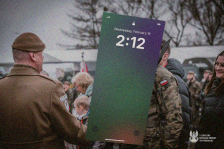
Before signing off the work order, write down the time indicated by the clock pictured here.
2:12
